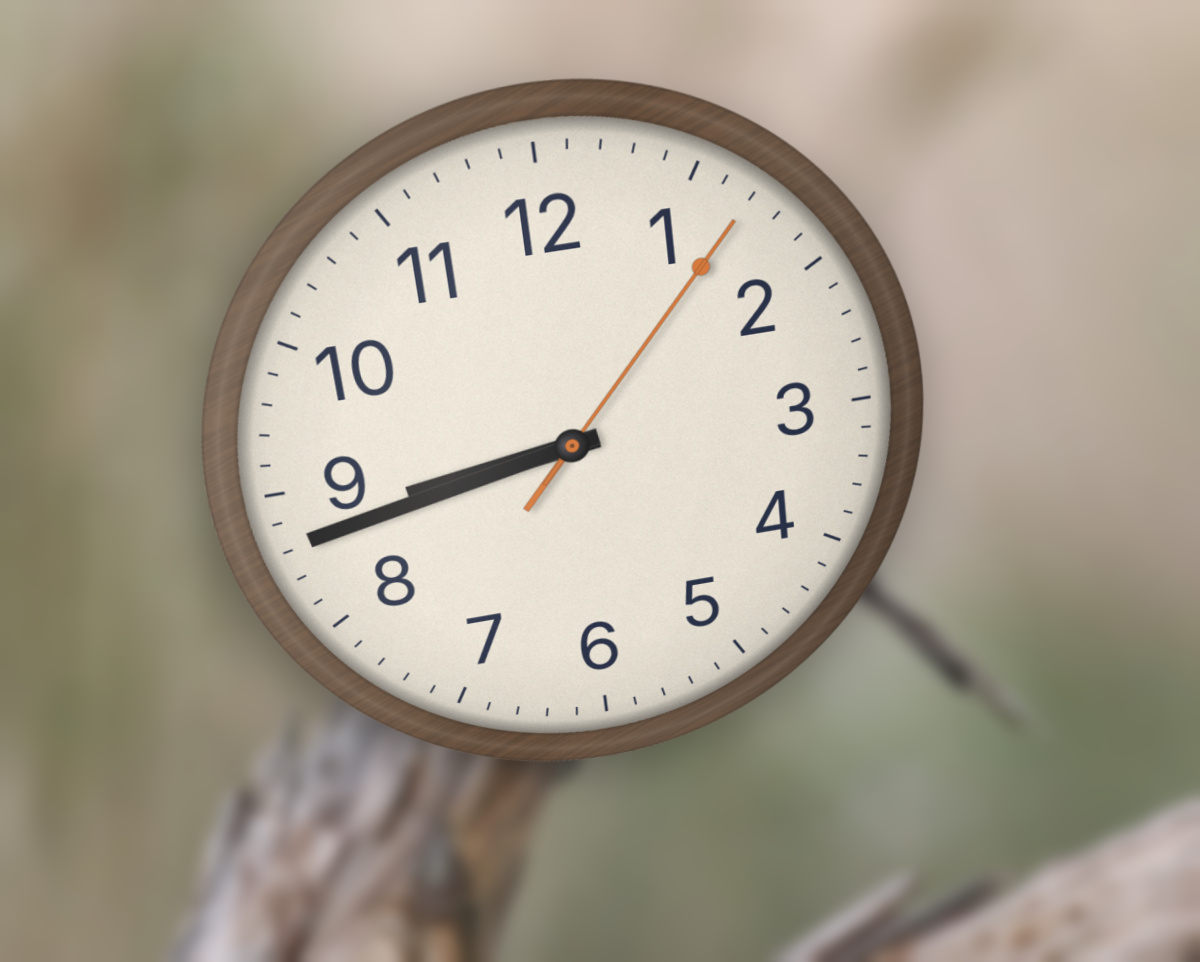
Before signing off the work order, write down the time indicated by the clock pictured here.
8:43:07
